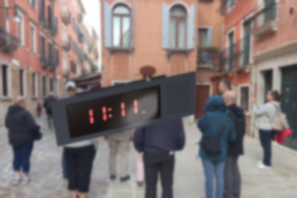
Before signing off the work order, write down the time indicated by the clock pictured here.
11:11
